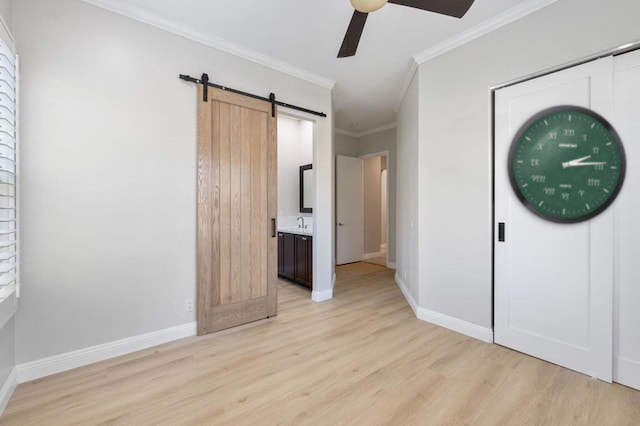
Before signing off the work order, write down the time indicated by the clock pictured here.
2:14
